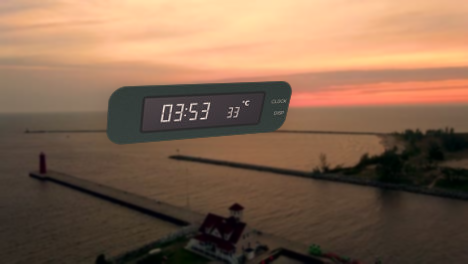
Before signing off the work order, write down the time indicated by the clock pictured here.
3:53
